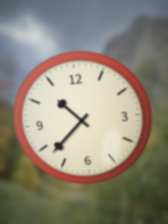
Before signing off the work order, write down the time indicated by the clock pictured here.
10:38
